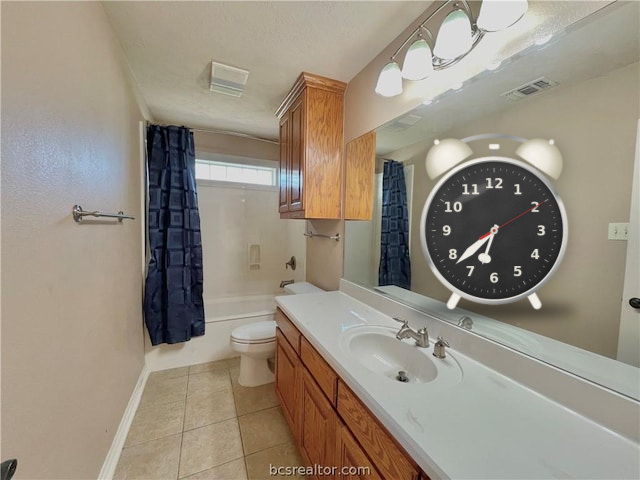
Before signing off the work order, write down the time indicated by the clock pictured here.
6:38:10
